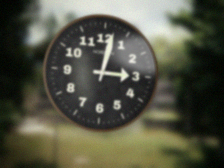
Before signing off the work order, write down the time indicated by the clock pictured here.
3:02
